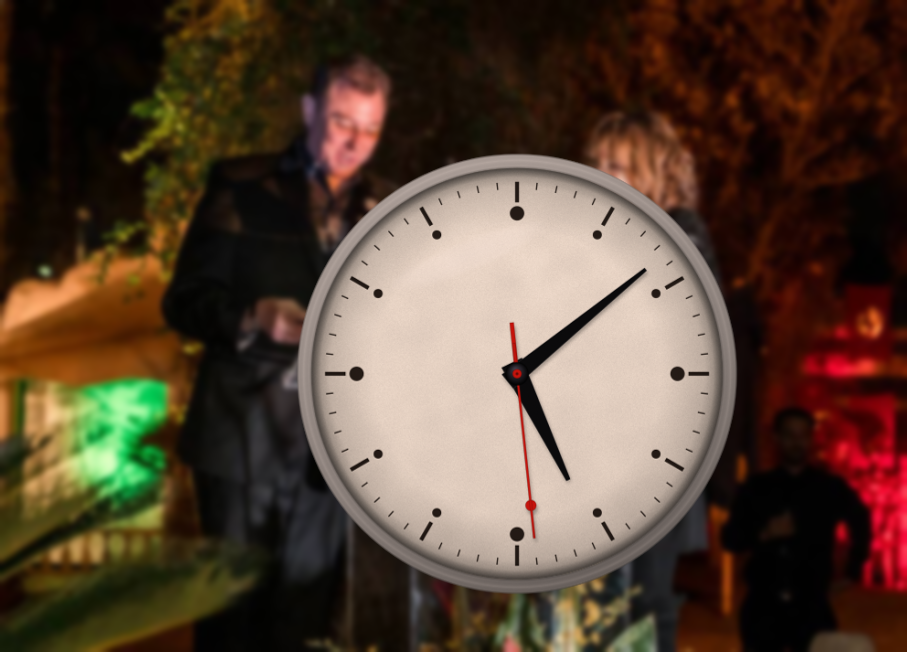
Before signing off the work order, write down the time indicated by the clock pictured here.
5:08:29
